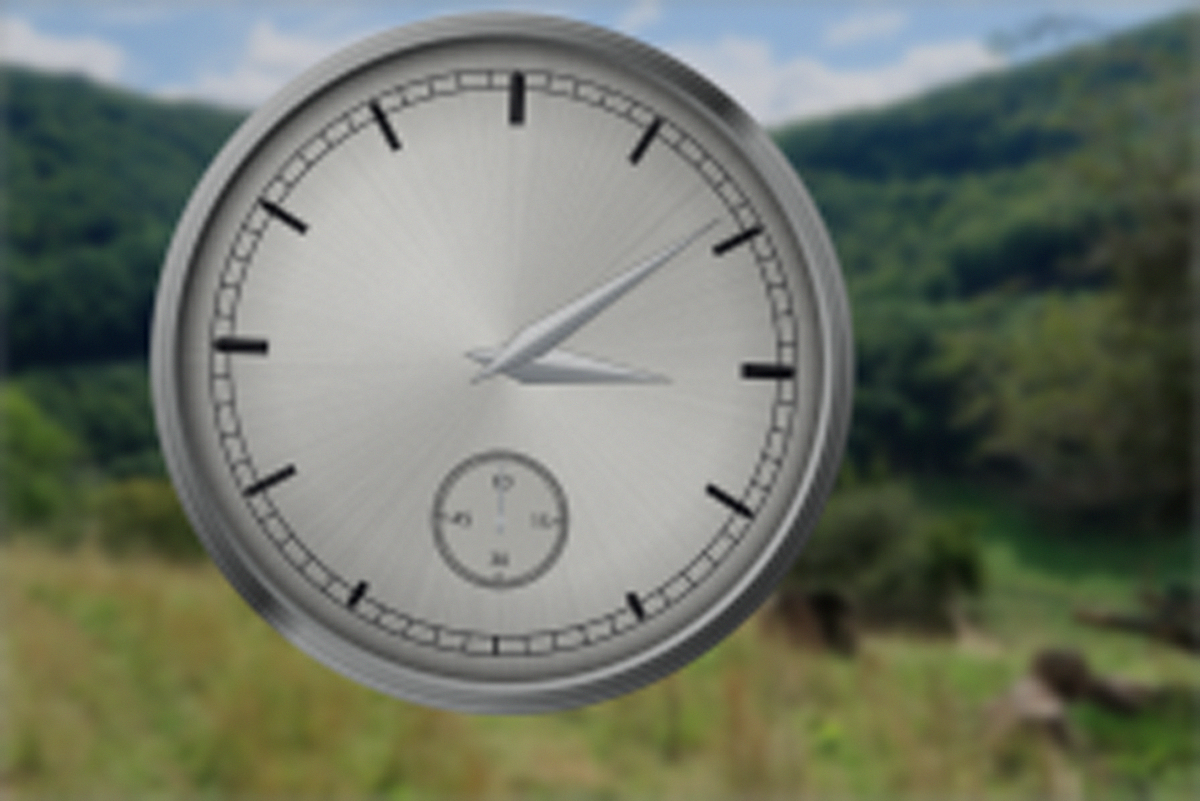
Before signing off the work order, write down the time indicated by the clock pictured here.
3:09
